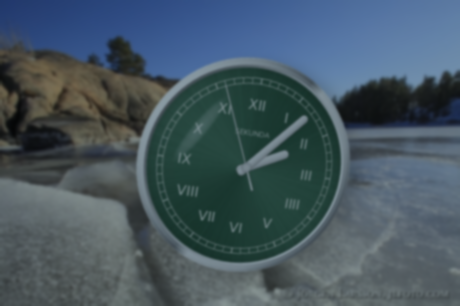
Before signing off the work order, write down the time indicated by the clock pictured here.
2:06:56
